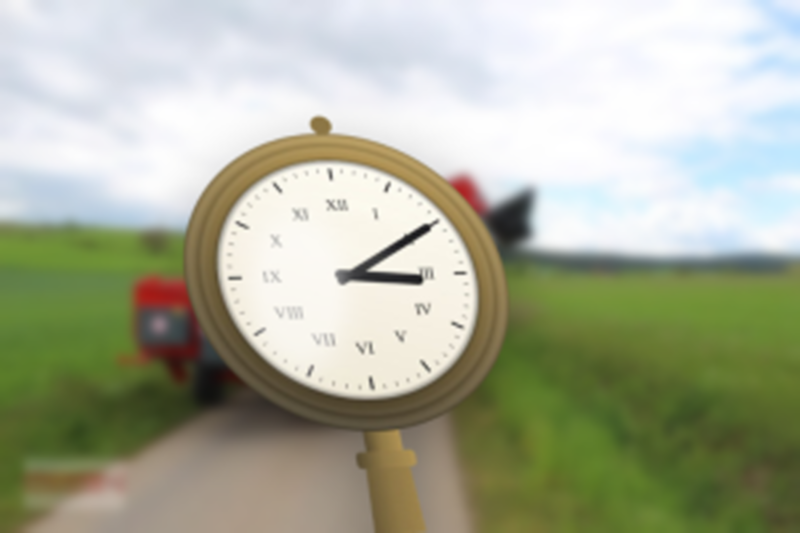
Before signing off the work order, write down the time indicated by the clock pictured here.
3:10
